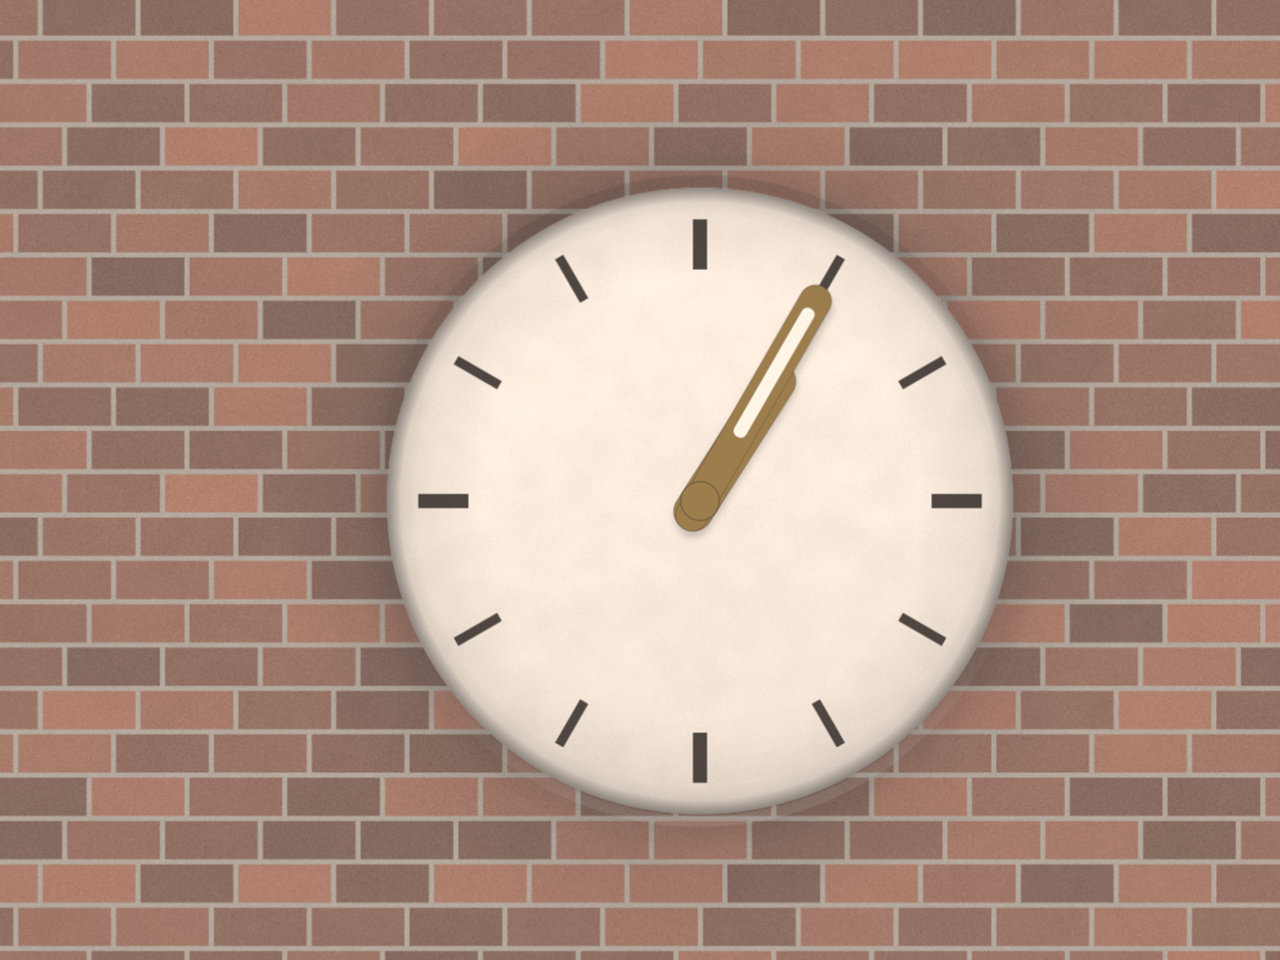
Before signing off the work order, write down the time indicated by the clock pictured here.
1:05
